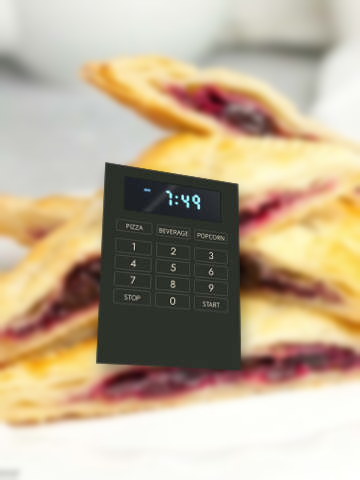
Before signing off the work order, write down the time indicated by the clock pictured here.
7:49
